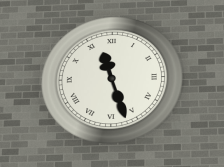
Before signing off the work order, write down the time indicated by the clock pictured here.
11:27
